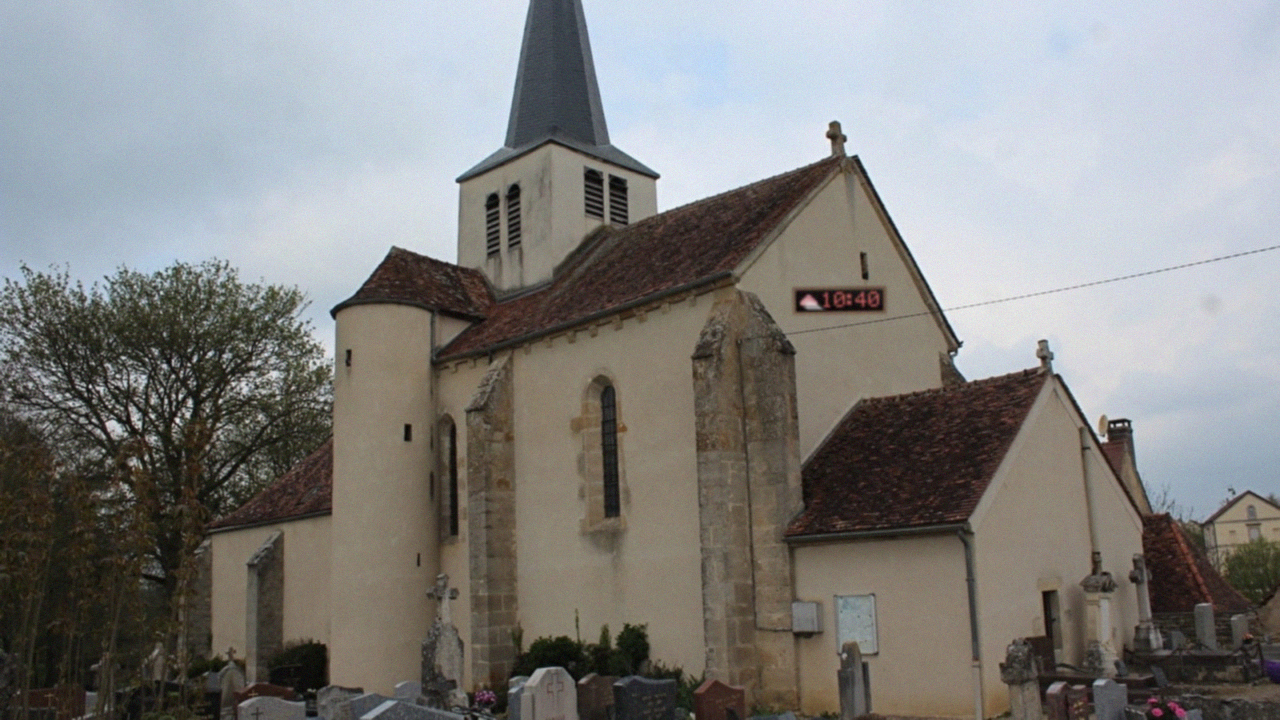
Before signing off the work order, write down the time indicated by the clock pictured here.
10:40
